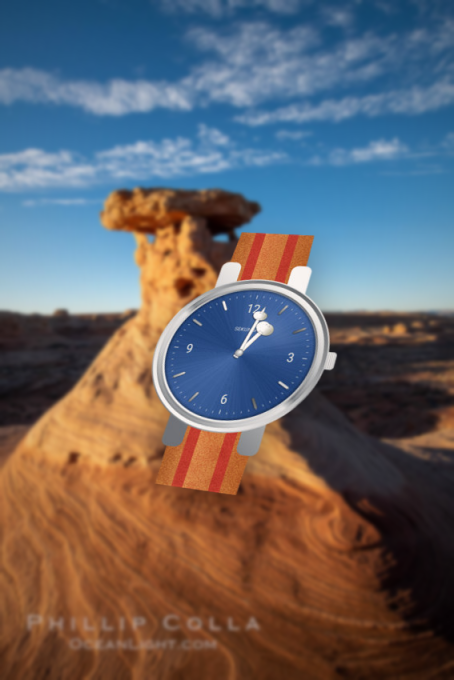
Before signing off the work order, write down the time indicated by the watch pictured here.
1:02
